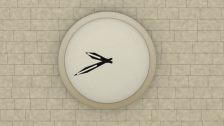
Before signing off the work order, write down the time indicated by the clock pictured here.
9:41
